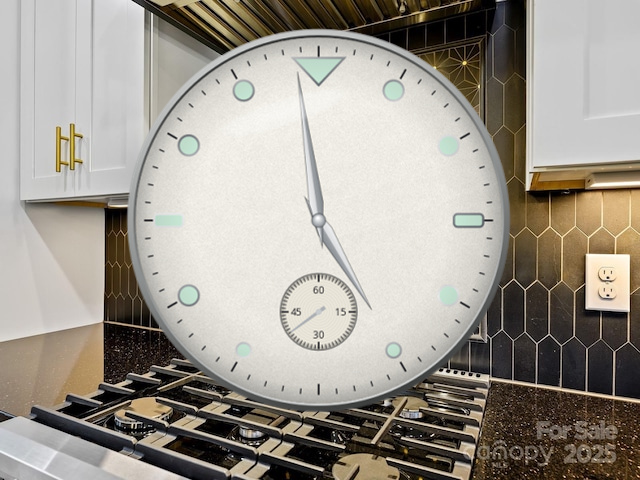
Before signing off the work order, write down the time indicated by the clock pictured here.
4:58:39
